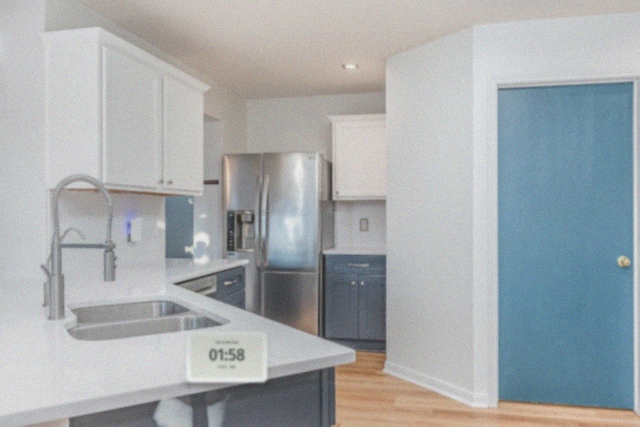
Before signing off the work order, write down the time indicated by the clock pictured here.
1:58
